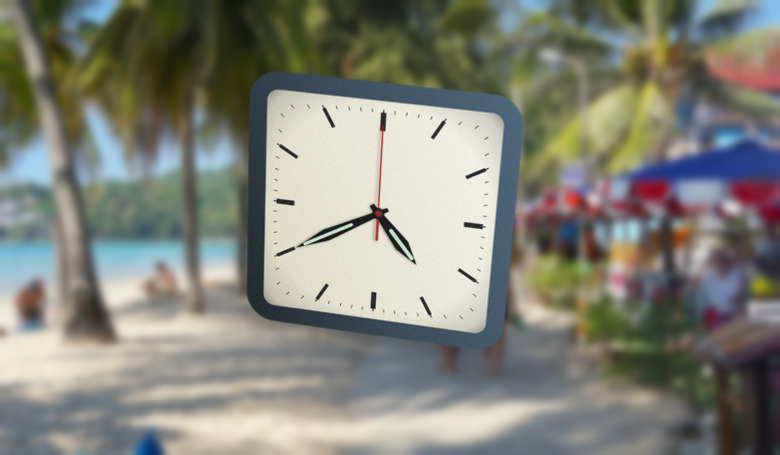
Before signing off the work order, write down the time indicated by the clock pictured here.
4:40:00
